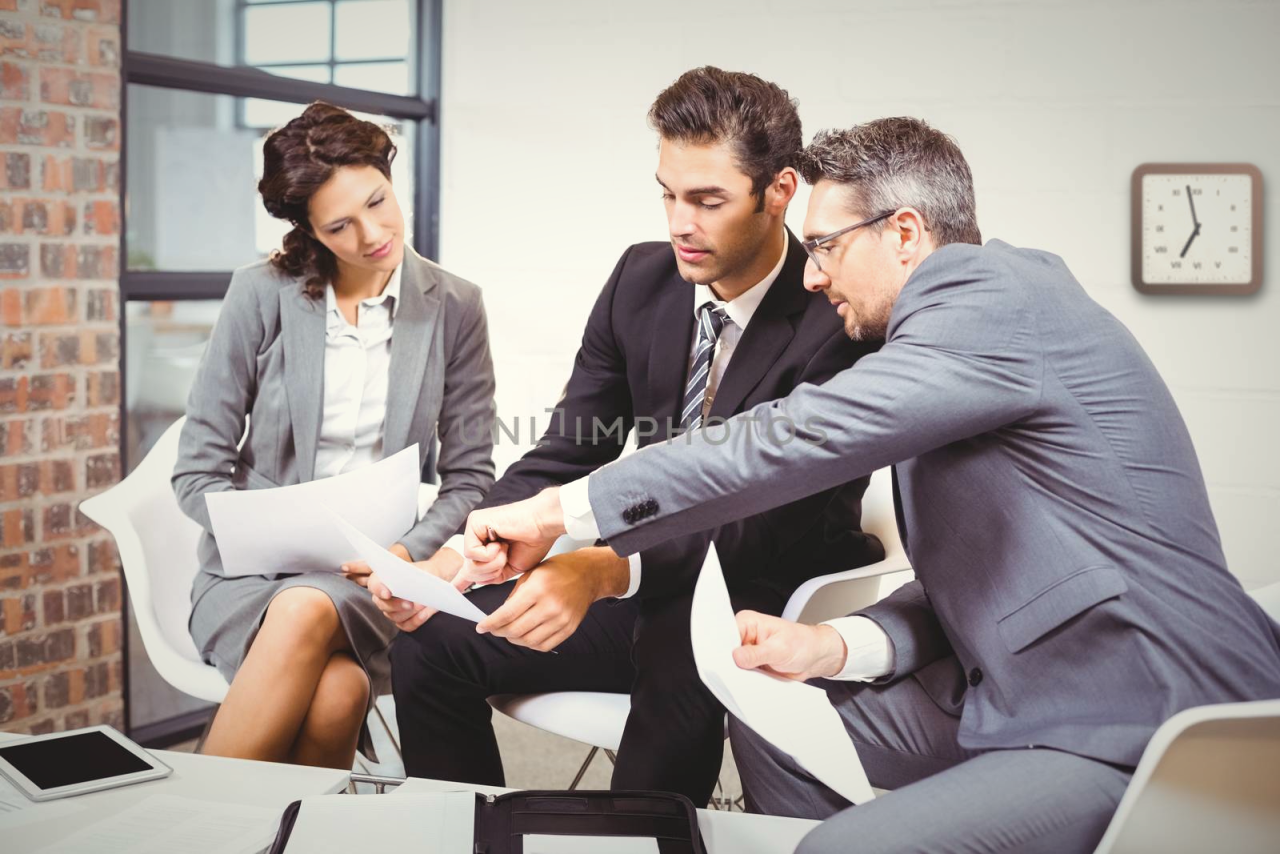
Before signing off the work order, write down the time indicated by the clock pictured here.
6:58
